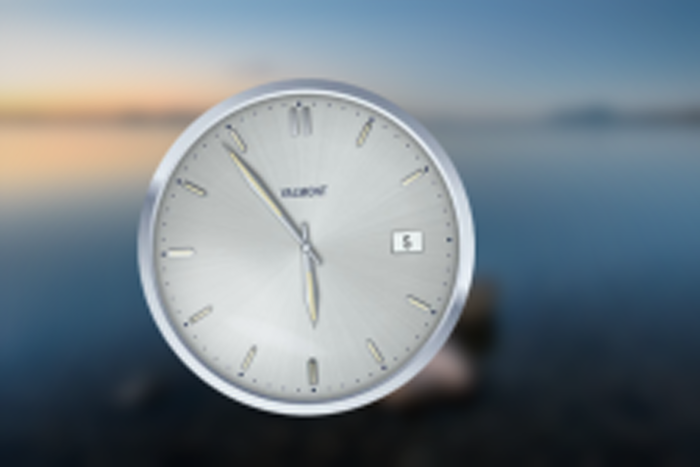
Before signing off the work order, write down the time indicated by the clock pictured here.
5:54
